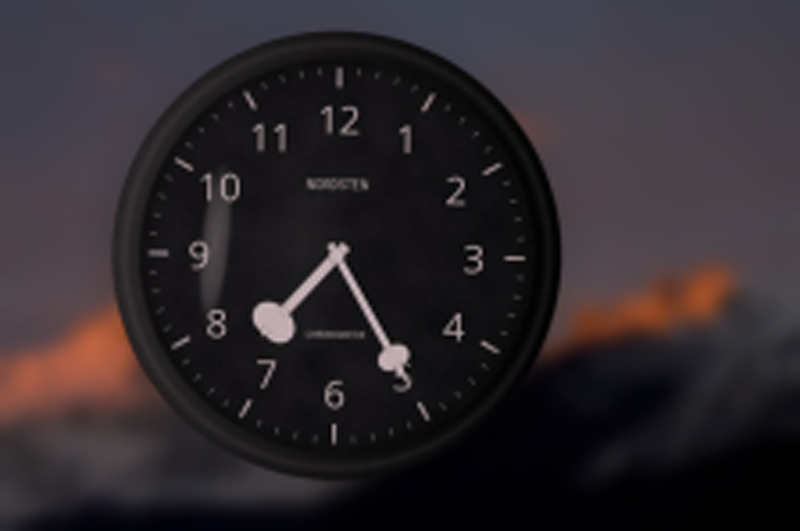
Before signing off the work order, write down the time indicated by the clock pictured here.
7:25
